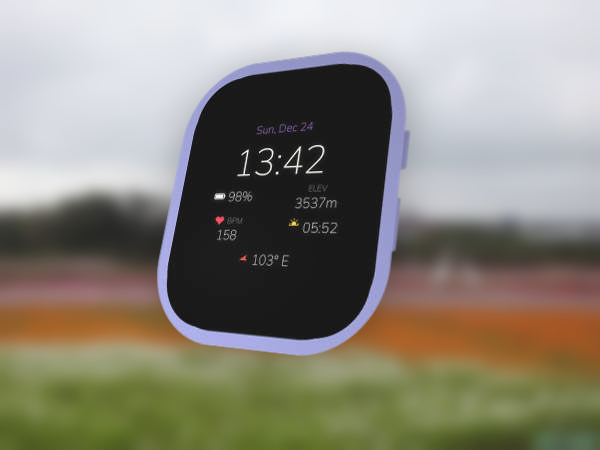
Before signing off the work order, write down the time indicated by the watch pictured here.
13:42
